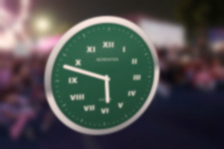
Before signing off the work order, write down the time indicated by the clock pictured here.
5:48
